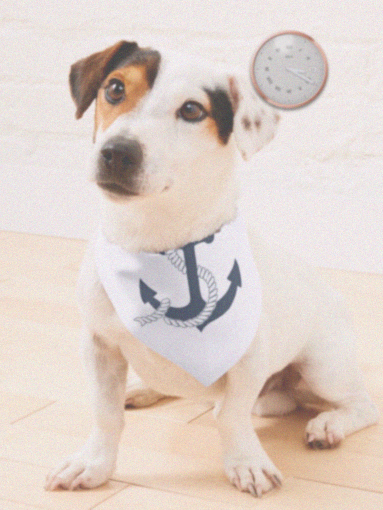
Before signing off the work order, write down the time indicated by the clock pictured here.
3:20
